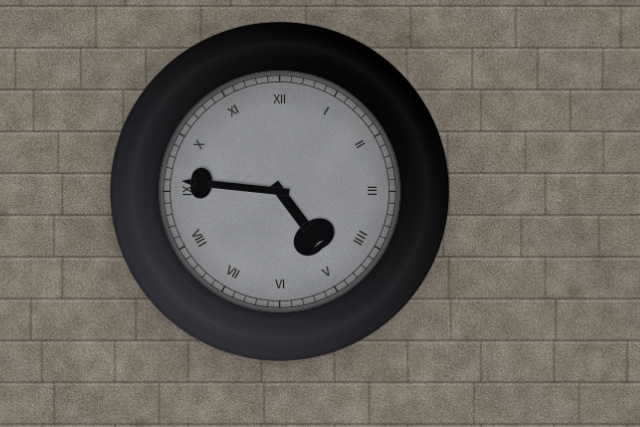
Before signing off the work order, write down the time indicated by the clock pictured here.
4:46
